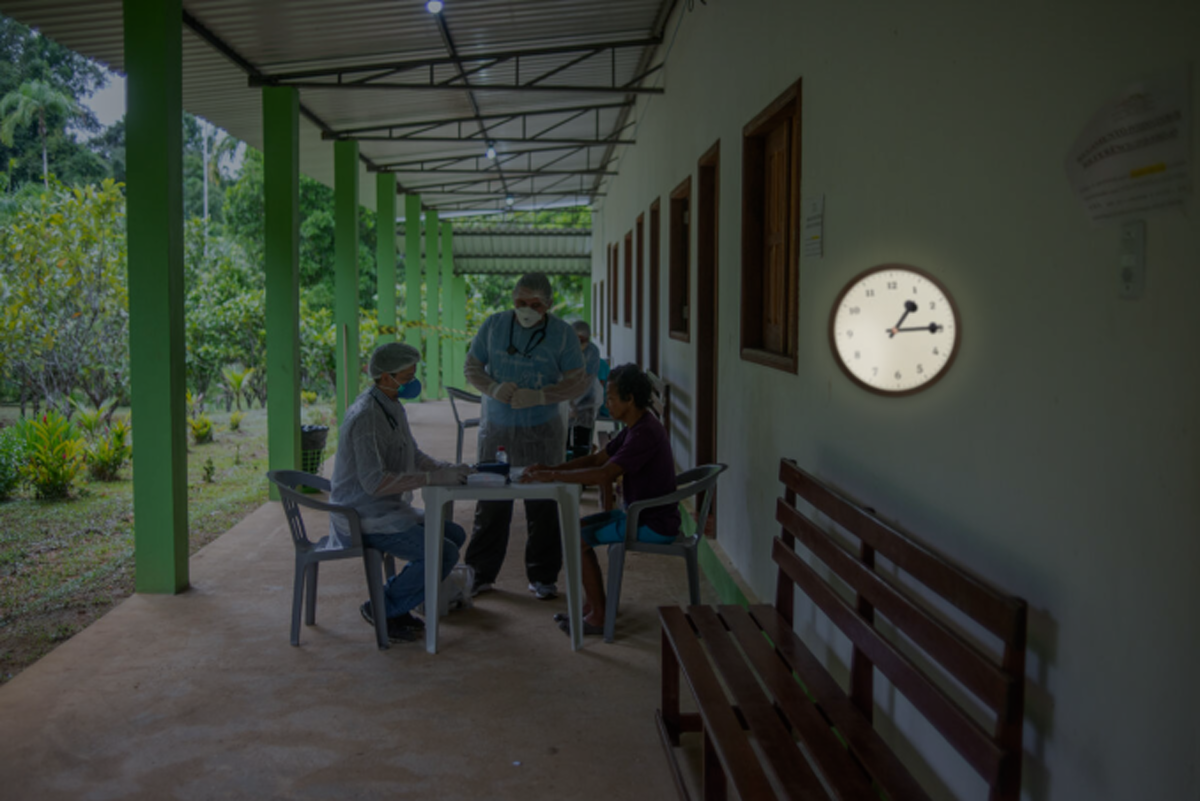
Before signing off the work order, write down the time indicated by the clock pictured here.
1:15
